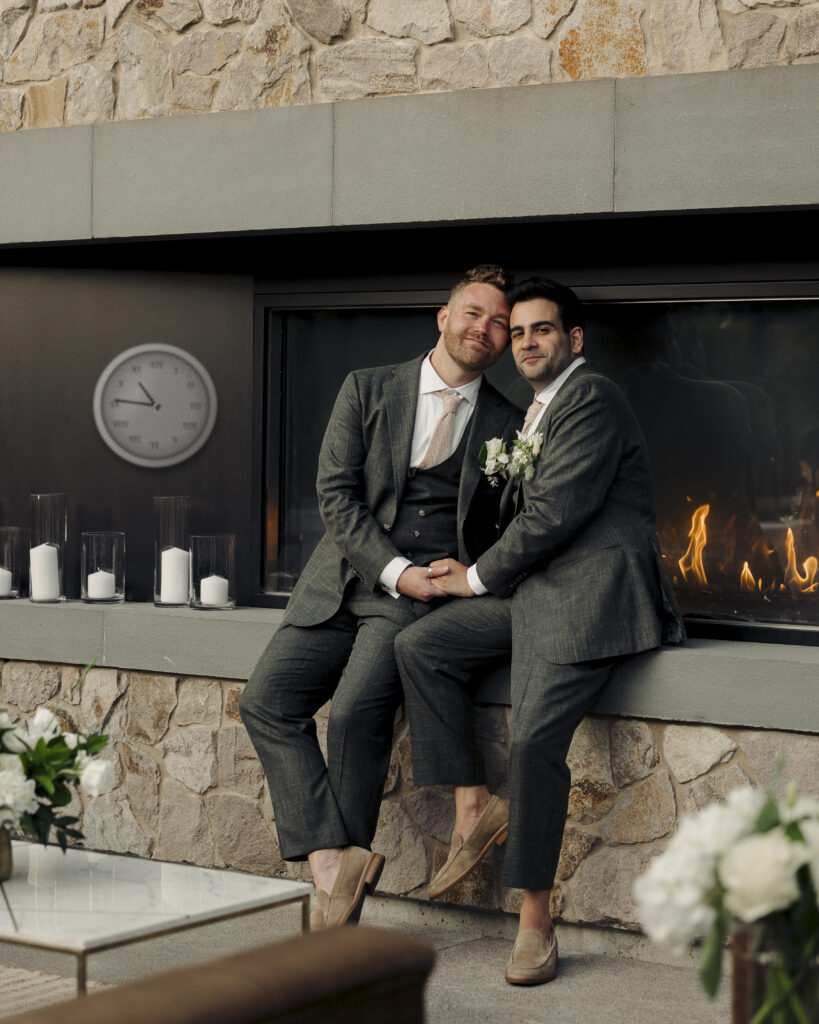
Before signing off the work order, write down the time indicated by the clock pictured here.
10:46
